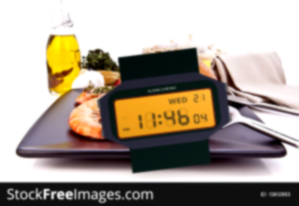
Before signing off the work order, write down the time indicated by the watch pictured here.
11:46
